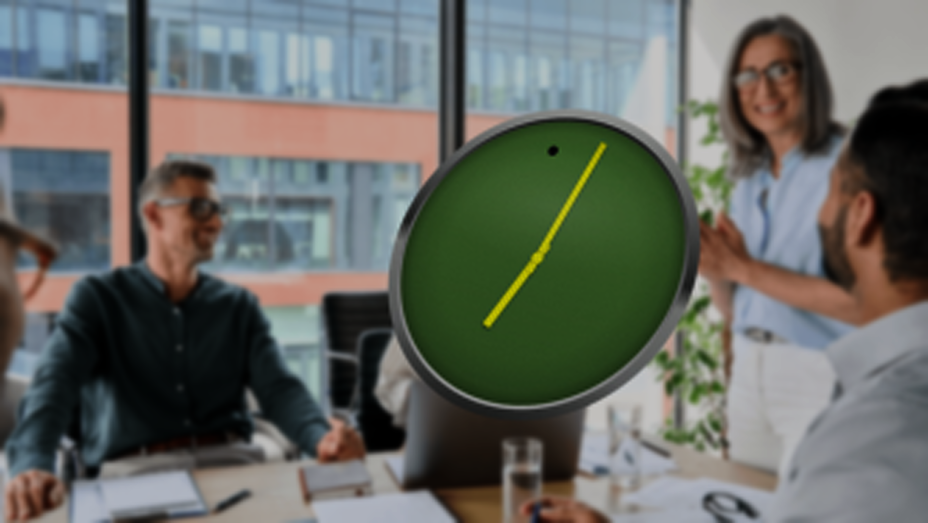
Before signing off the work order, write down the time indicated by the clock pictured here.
7:04
